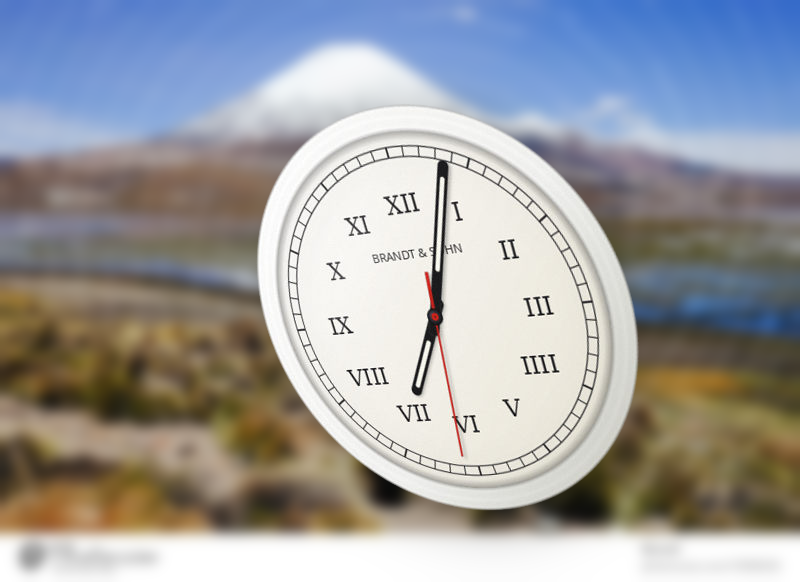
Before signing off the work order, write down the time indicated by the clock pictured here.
7:03:31
